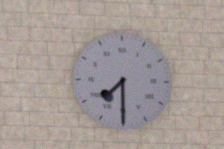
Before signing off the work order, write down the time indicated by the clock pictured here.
7:30
